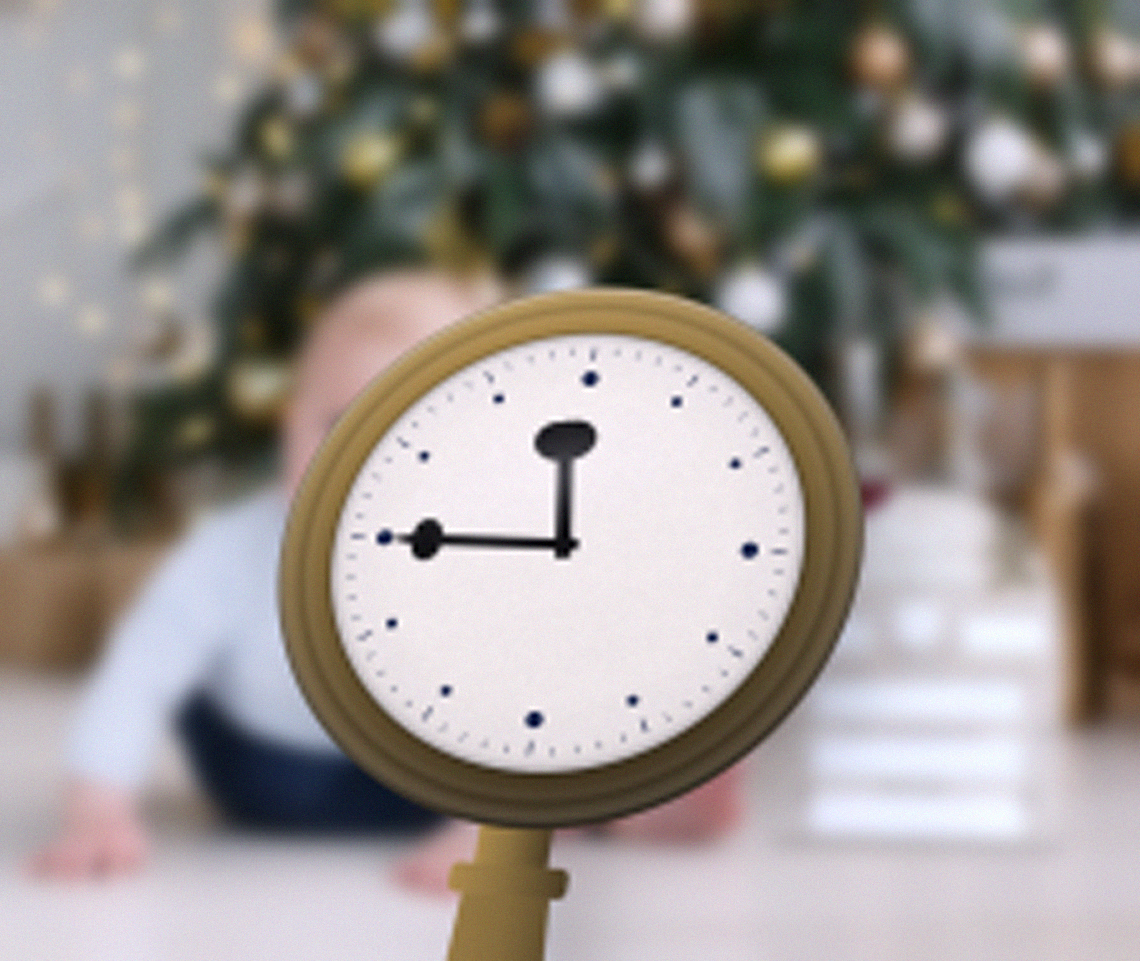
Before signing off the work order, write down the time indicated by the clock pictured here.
11:45
